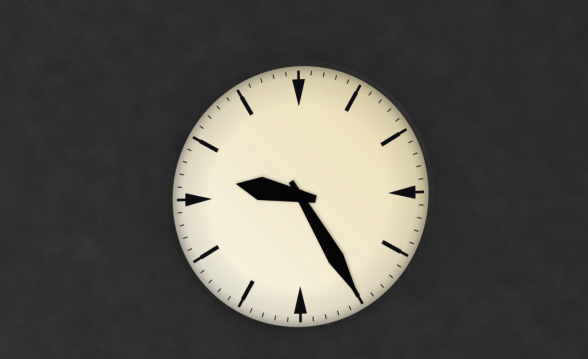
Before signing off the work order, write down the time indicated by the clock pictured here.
9:25
